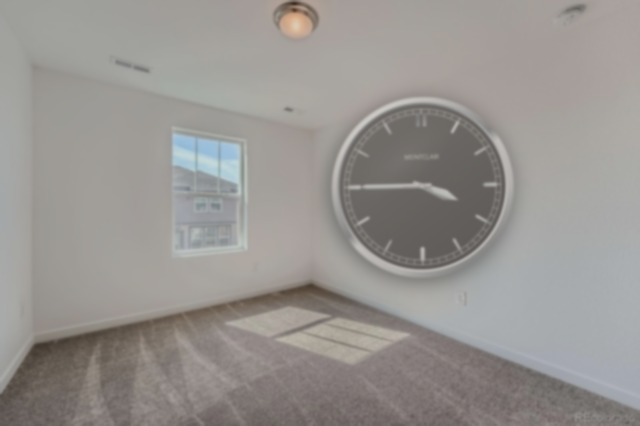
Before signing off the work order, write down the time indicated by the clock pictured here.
3:45
